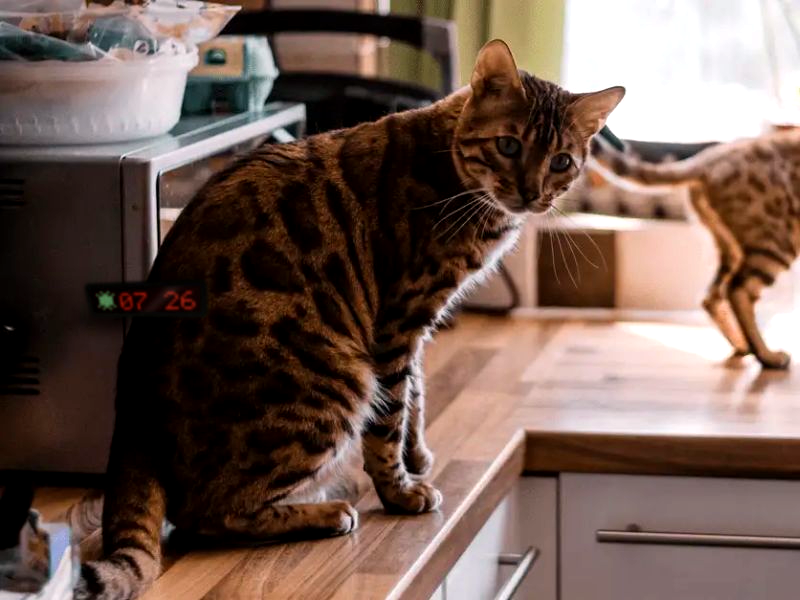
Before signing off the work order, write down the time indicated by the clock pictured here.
7:26
